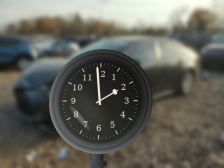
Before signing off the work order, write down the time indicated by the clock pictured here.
1:59
